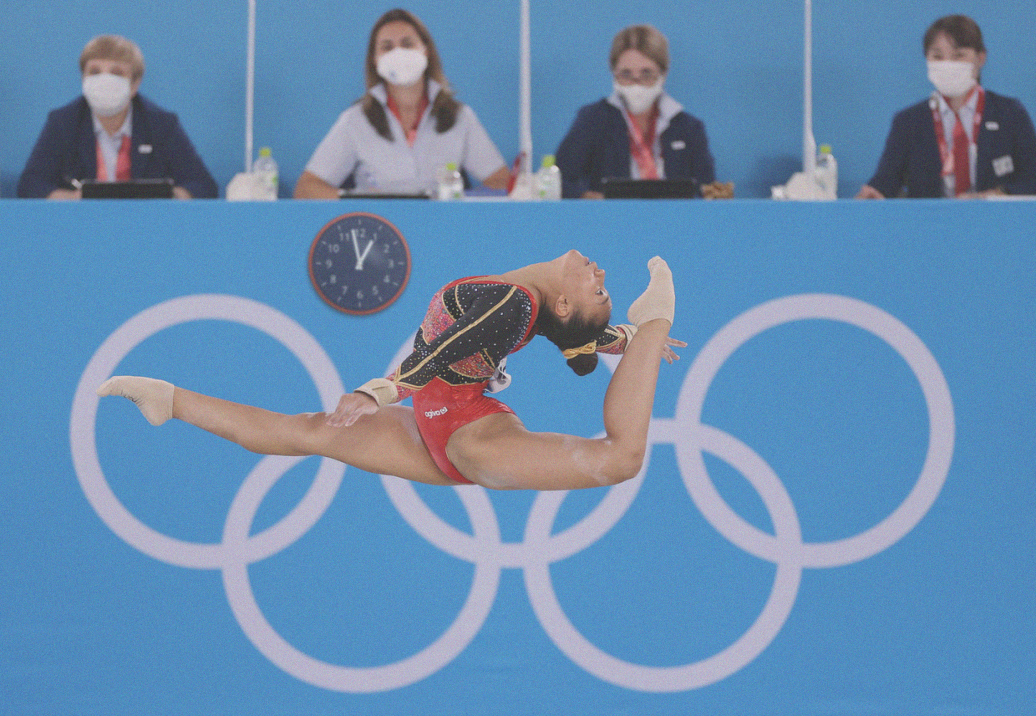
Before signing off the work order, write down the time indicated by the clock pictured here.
12:58
